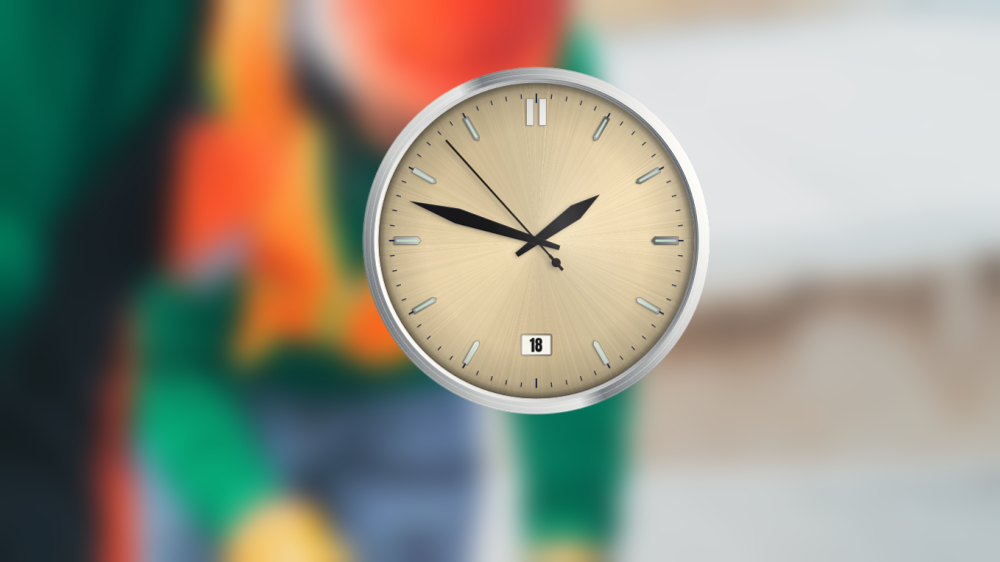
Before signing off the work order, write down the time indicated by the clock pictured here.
1:47:53
